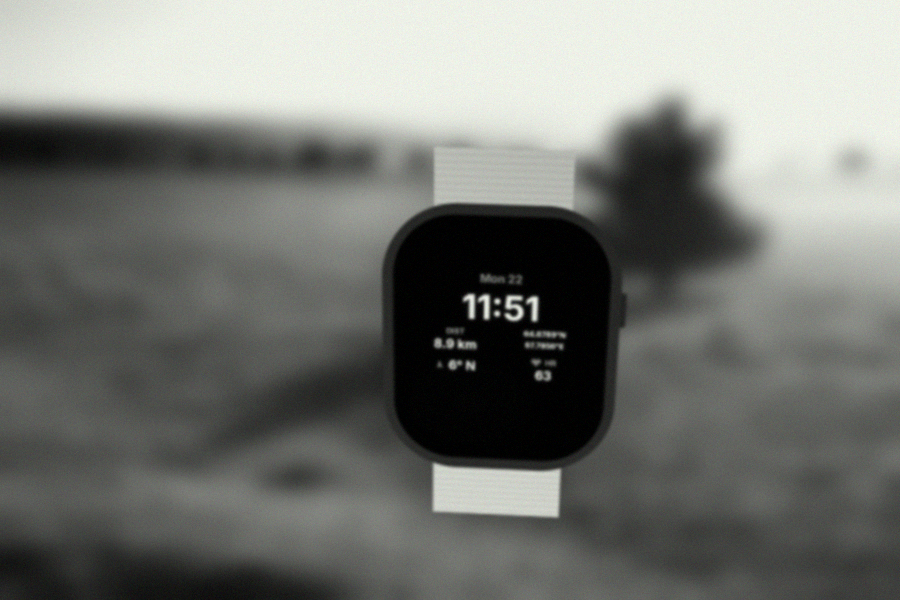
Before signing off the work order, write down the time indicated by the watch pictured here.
11:51
